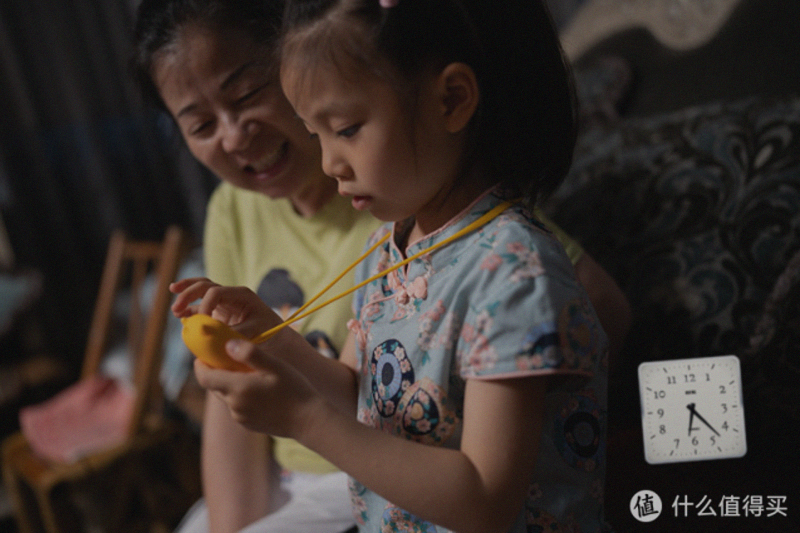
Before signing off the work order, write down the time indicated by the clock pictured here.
6:23
